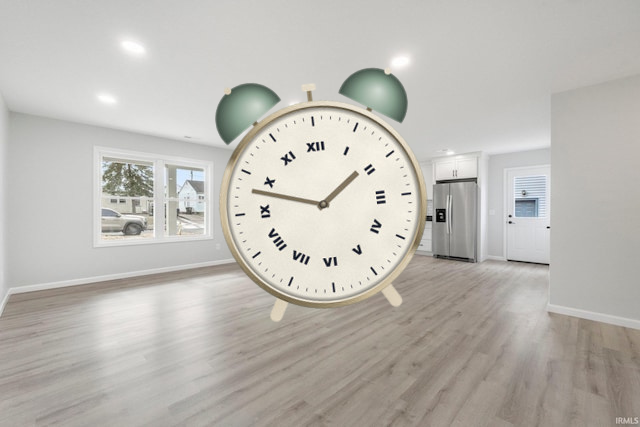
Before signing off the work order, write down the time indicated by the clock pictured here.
1:48
